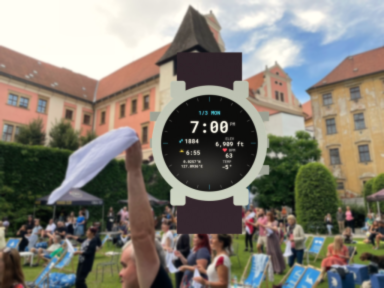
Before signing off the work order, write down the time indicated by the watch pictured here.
7:00
